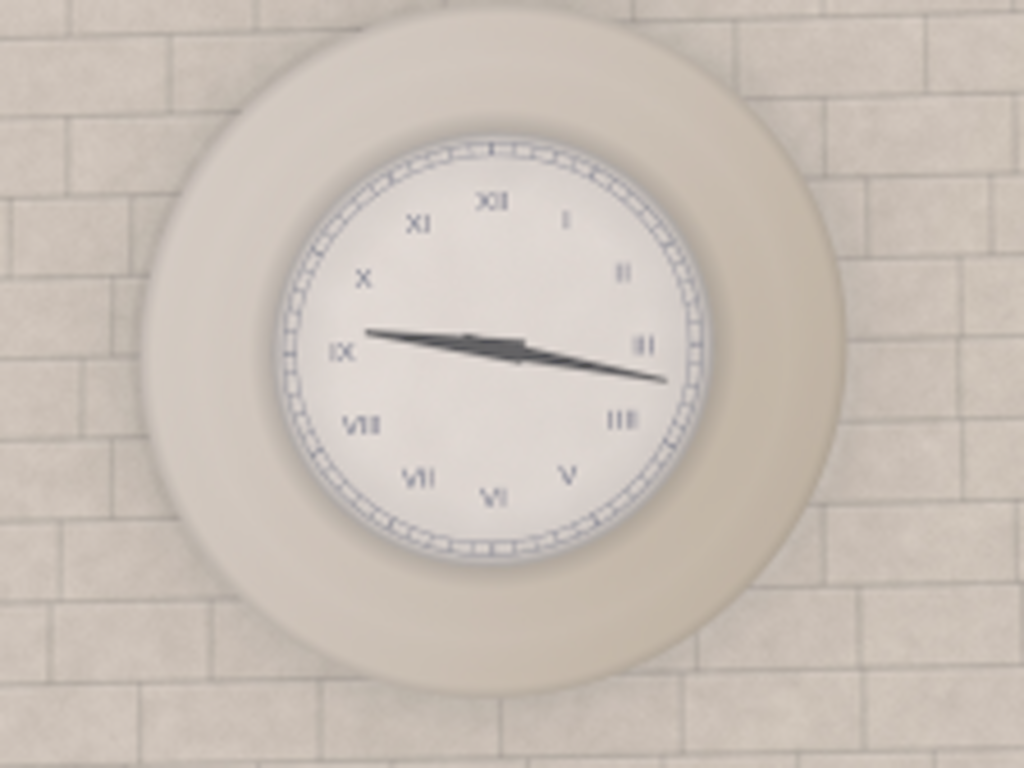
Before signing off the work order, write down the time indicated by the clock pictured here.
9:17
